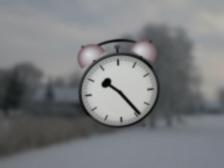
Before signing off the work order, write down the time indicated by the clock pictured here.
10:24
